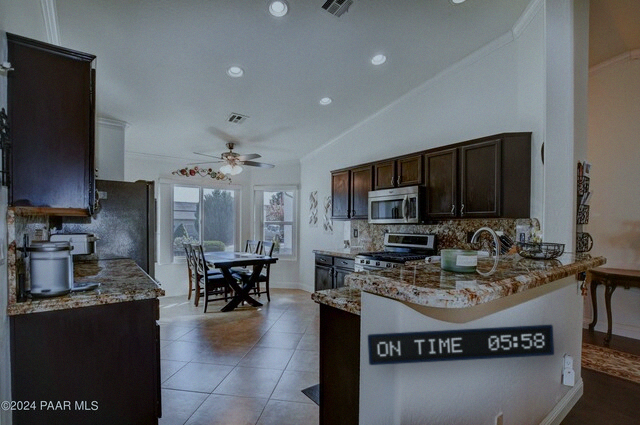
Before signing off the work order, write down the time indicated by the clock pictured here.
5:58
